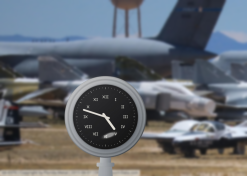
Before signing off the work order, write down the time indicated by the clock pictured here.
4:48
